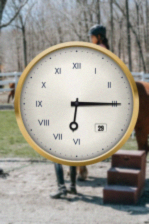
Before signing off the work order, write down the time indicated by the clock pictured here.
6:15
